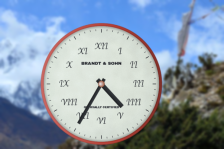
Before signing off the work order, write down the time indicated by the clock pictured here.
4:35
